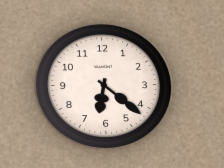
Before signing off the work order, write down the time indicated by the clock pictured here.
6:22
